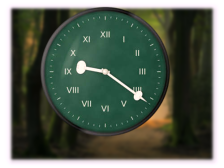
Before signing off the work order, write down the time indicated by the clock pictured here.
9:21
